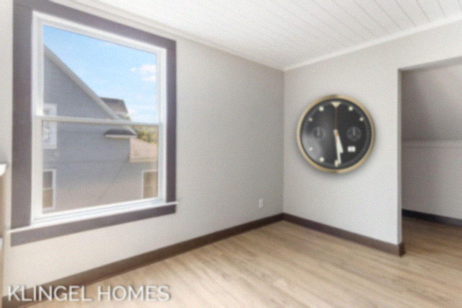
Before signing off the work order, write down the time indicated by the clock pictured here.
5:29
